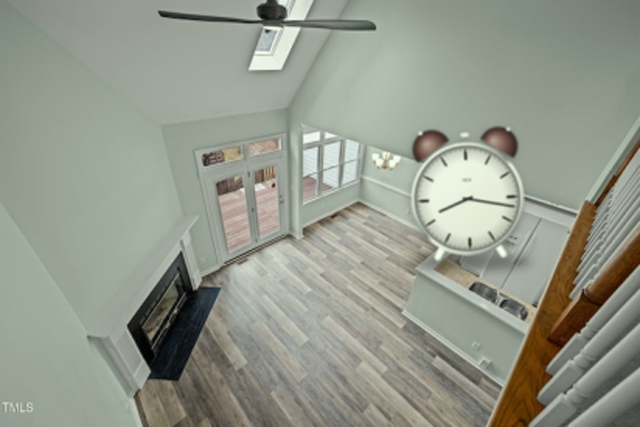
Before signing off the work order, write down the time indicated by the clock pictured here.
8:17
